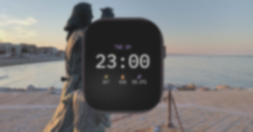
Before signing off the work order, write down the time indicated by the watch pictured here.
23:00
